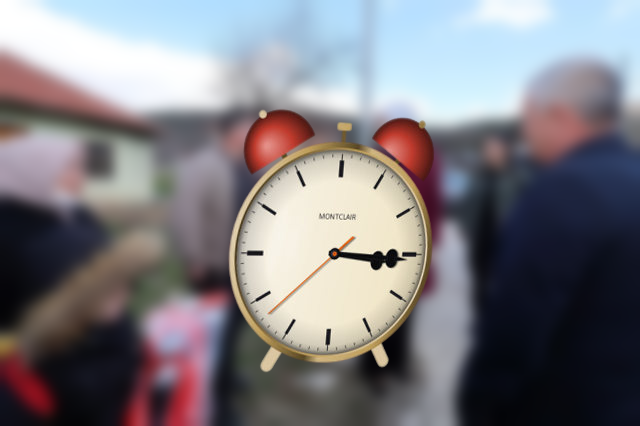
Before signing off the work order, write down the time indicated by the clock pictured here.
3:15:38
